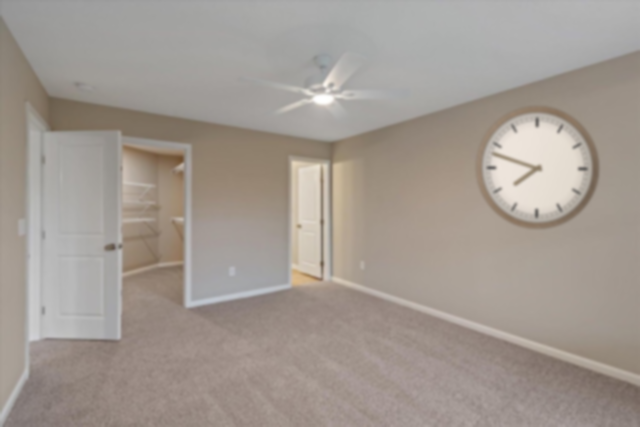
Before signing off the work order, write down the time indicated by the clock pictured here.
7:48
